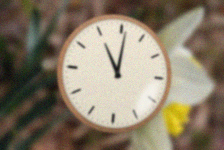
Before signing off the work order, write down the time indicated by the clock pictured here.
11:01
